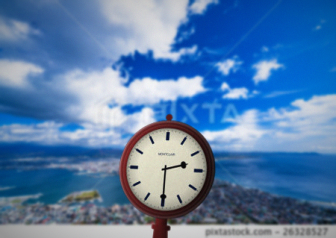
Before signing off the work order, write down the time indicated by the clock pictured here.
2:30
